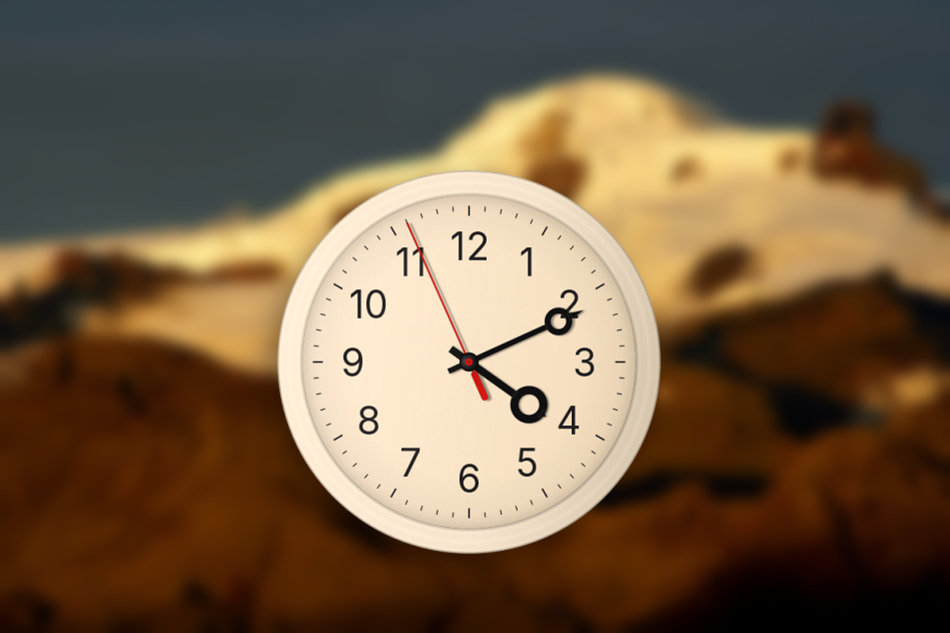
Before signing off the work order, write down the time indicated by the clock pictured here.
4:10:56
